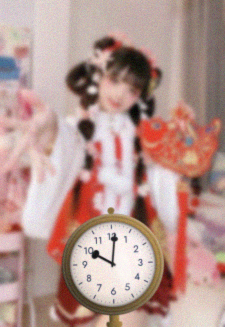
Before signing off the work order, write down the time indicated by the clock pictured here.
10:01
